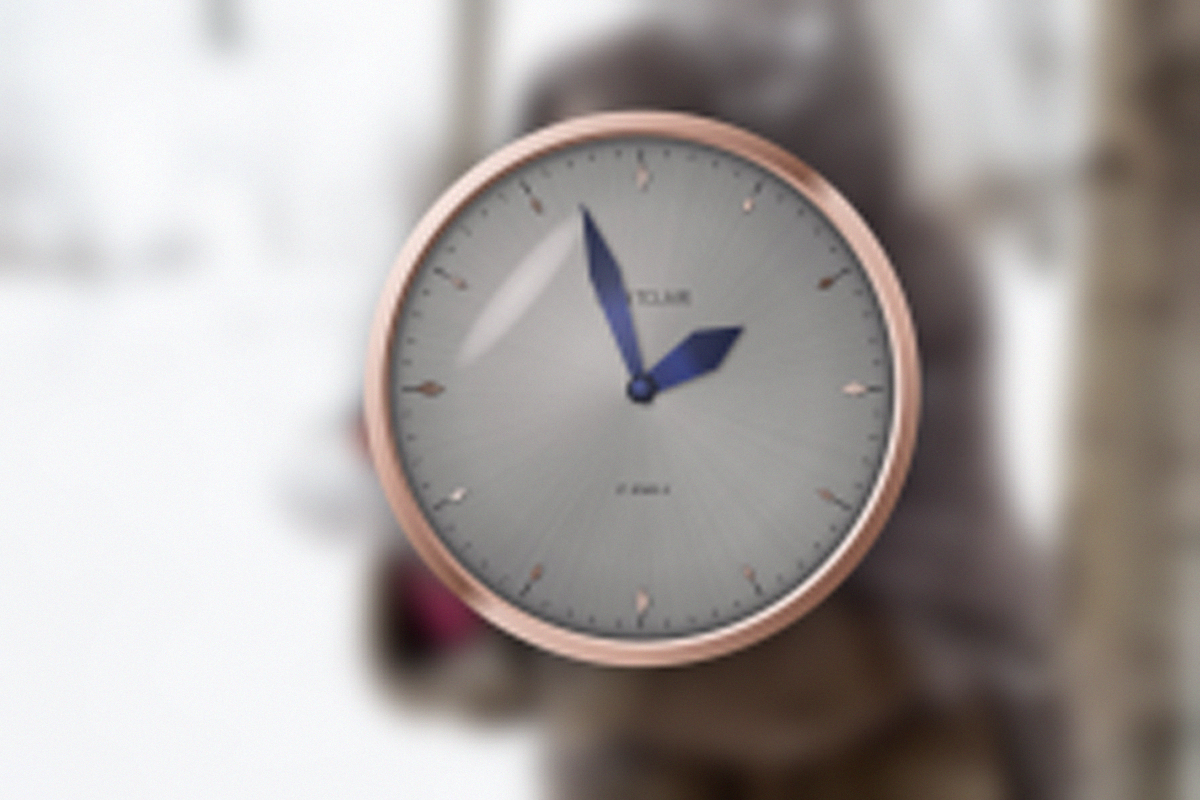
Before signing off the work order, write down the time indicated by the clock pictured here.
1:57
